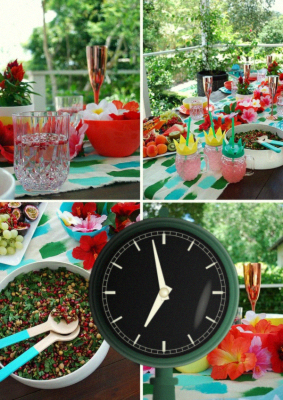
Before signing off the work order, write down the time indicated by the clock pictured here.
6:58
